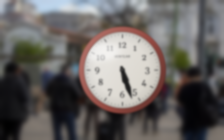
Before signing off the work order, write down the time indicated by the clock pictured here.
5:27
